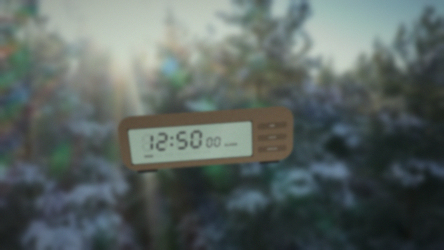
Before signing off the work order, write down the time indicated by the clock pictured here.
12:50
